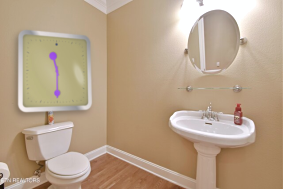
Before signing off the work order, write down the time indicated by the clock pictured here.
11:30
